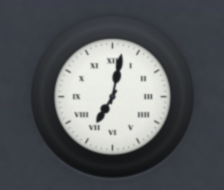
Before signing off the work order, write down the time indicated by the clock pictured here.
7:02
